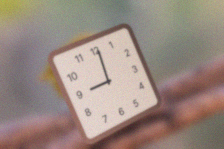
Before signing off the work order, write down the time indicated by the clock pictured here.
9:01
